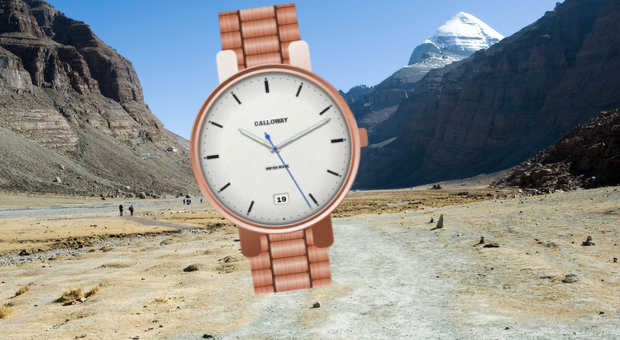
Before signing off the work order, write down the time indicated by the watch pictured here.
10:11:26
